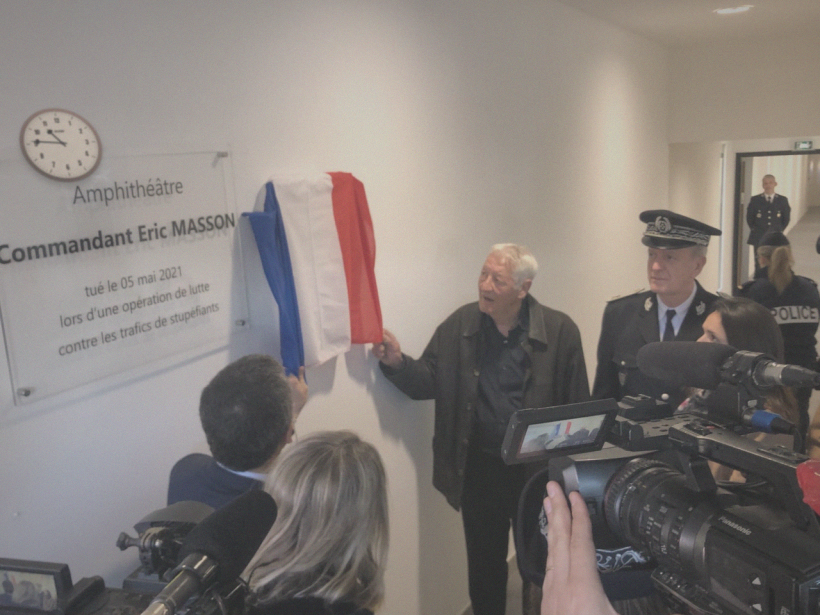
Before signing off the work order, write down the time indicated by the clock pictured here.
10:46
